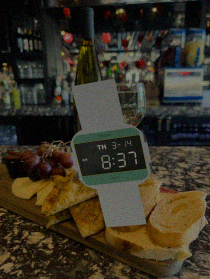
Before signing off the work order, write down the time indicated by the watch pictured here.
8:37
